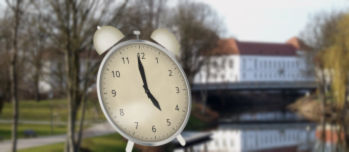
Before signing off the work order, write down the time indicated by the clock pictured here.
4:59
